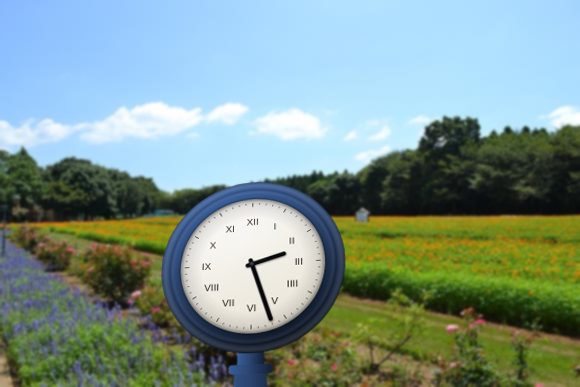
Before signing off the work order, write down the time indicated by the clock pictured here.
2:27
